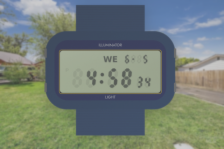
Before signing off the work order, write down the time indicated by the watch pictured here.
4:58:34
